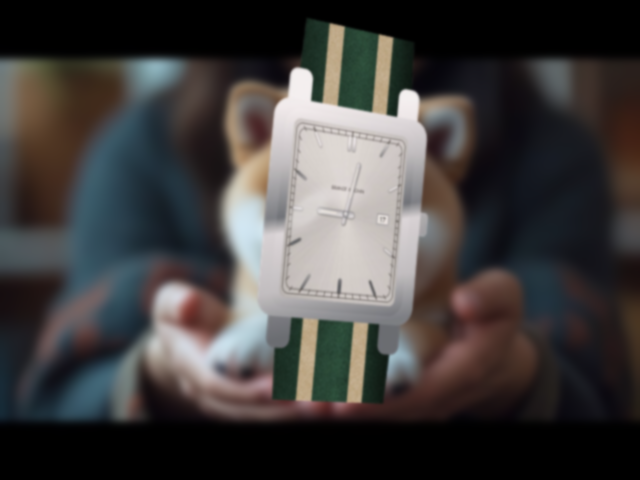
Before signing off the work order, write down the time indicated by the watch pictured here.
9:02
